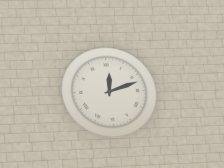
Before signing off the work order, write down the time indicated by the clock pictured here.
12:12
